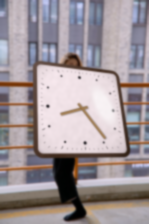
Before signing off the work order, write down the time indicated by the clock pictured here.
8:24
